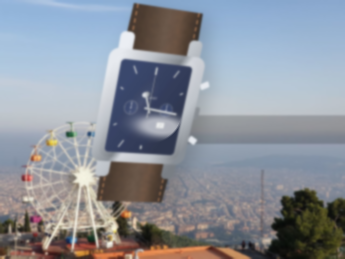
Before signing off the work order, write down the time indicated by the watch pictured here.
11:16
